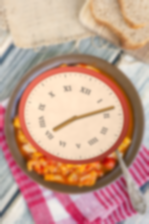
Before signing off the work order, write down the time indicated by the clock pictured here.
7:08
